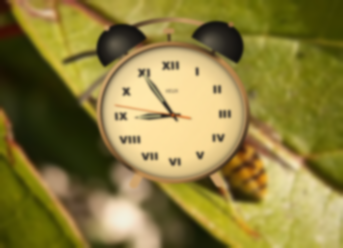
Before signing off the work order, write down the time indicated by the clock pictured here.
8:54:47
